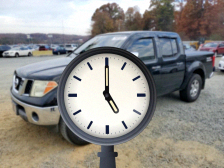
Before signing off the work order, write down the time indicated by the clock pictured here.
5:00
